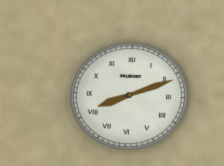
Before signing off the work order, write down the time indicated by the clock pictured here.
8:11
